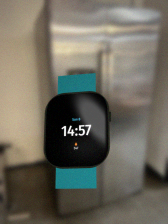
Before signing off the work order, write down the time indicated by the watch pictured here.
14:57
